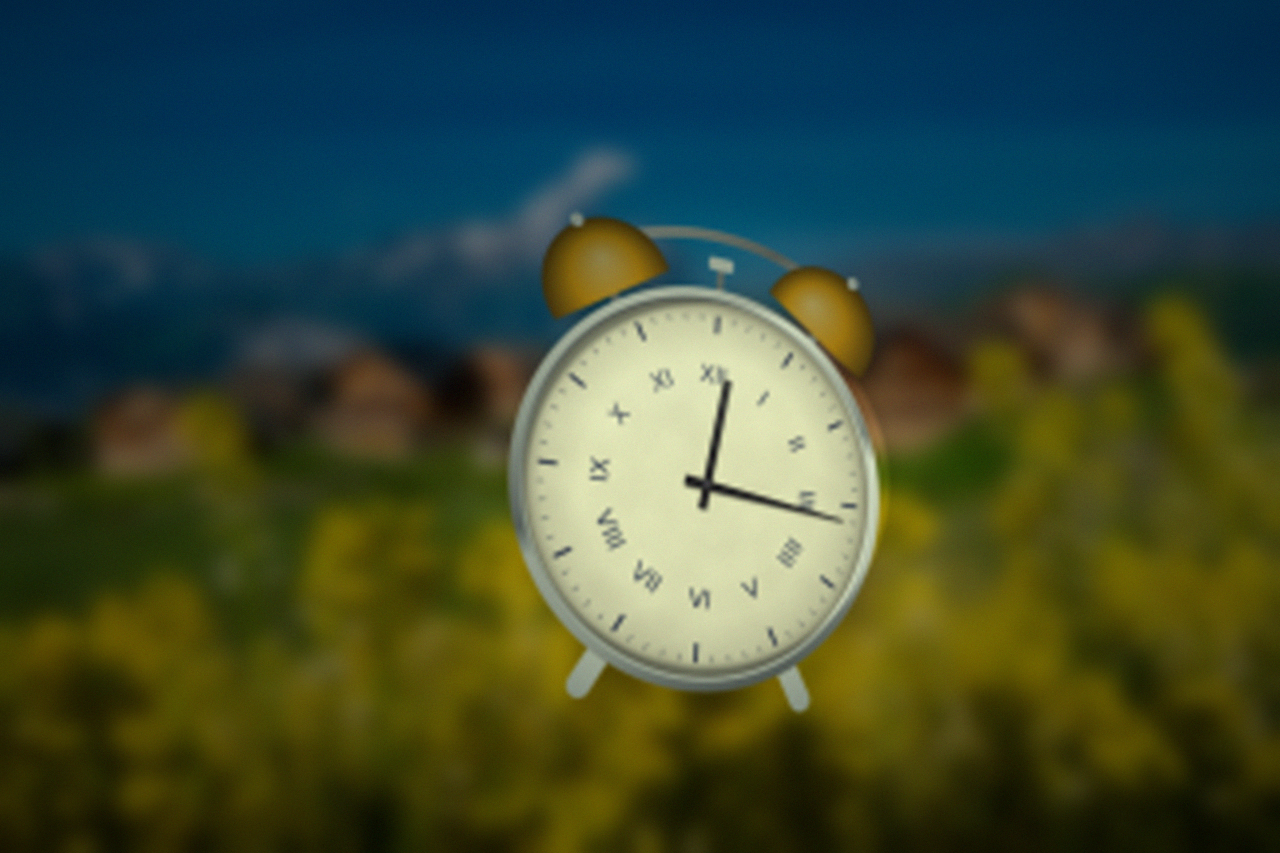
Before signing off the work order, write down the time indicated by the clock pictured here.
12:16
